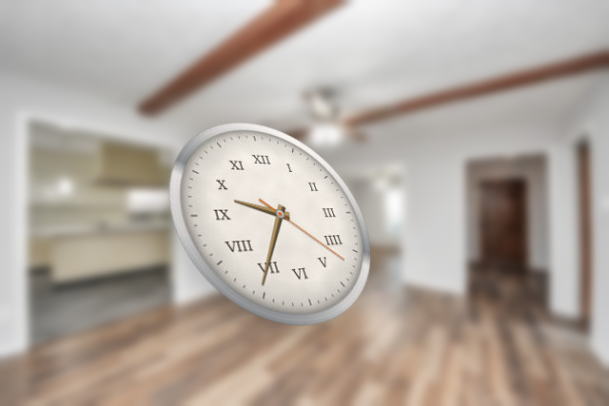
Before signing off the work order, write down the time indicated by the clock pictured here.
9:35:22
